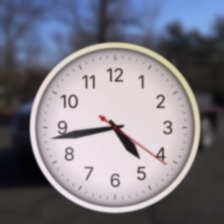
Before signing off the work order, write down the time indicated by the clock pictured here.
4:43:21
